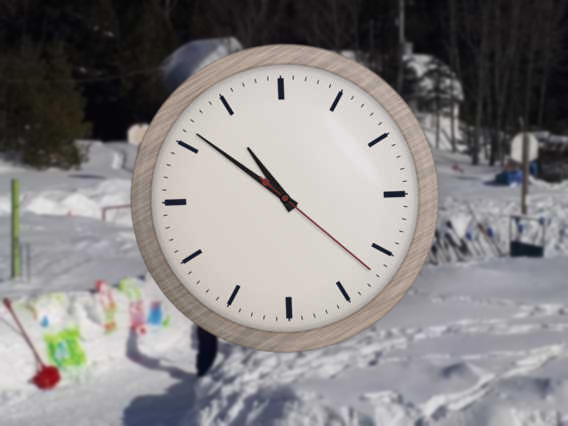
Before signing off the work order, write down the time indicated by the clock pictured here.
10:51:22
